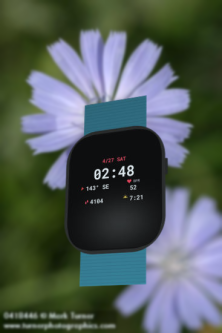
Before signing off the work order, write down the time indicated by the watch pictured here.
2:48
